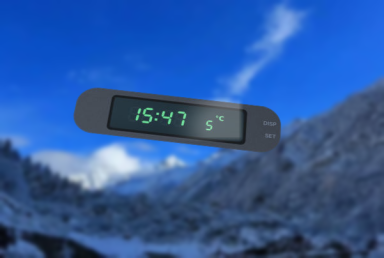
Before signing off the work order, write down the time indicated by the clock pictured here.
15:47
